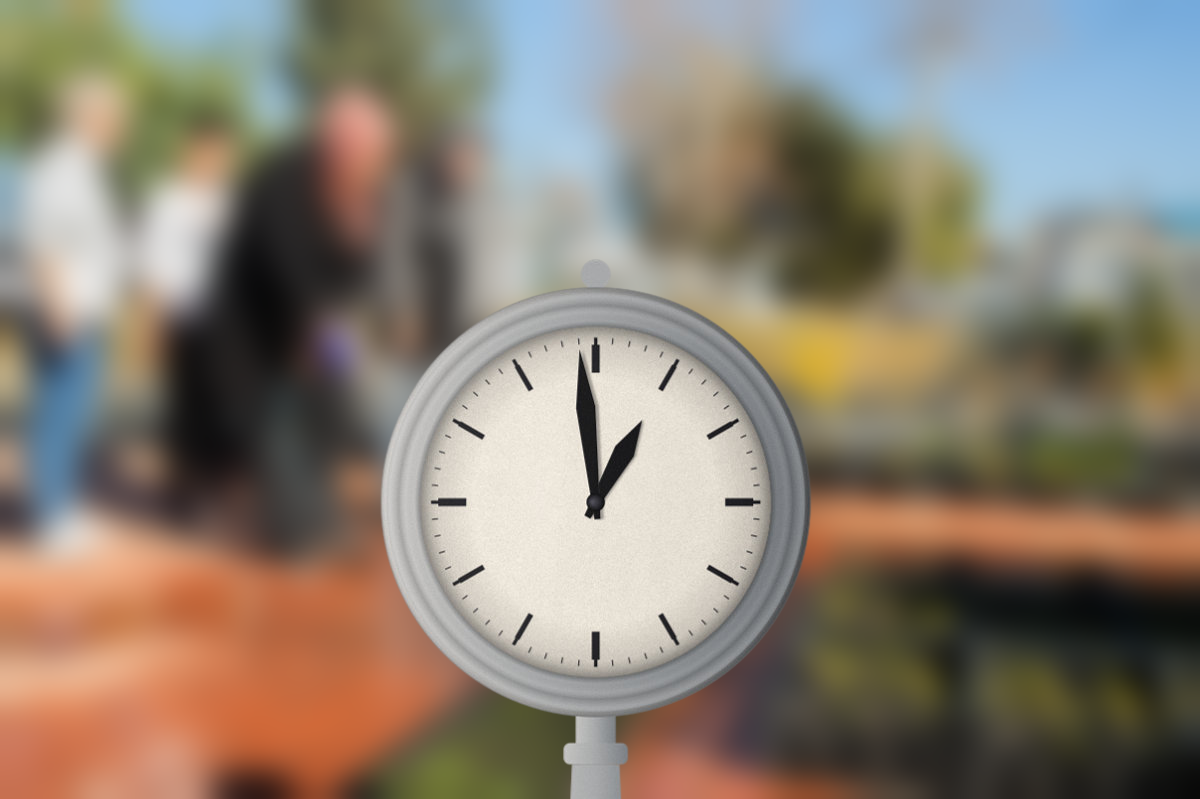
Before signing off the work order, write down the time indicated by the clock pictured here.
12:59
